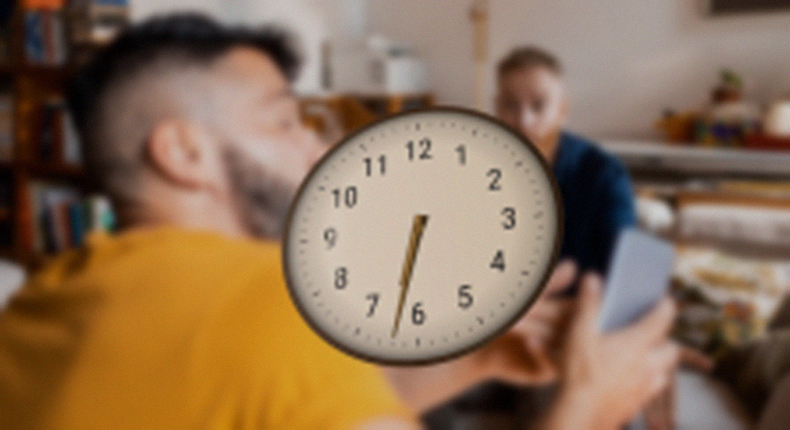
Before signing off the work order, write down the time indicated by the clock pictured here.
6:32
